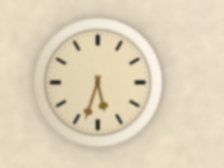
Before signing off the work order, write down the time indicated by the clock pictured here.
5:33
